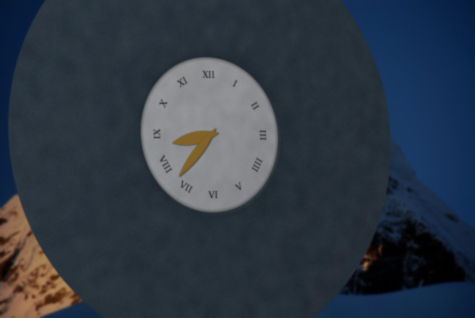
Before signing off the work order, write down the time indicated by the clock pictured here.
8:37
